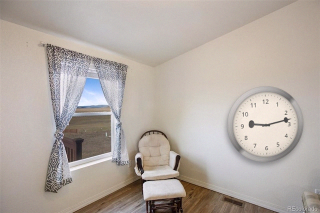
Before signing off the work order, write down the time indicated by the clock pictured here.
9:13
